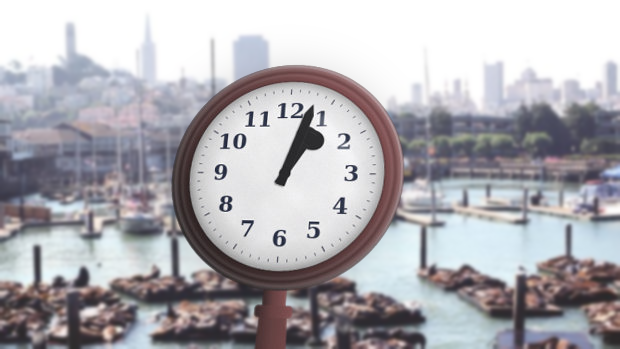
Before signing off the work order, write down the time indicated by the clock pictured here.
1:03
